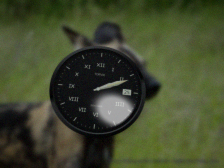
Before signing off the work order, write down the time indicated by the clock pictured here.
2:11
